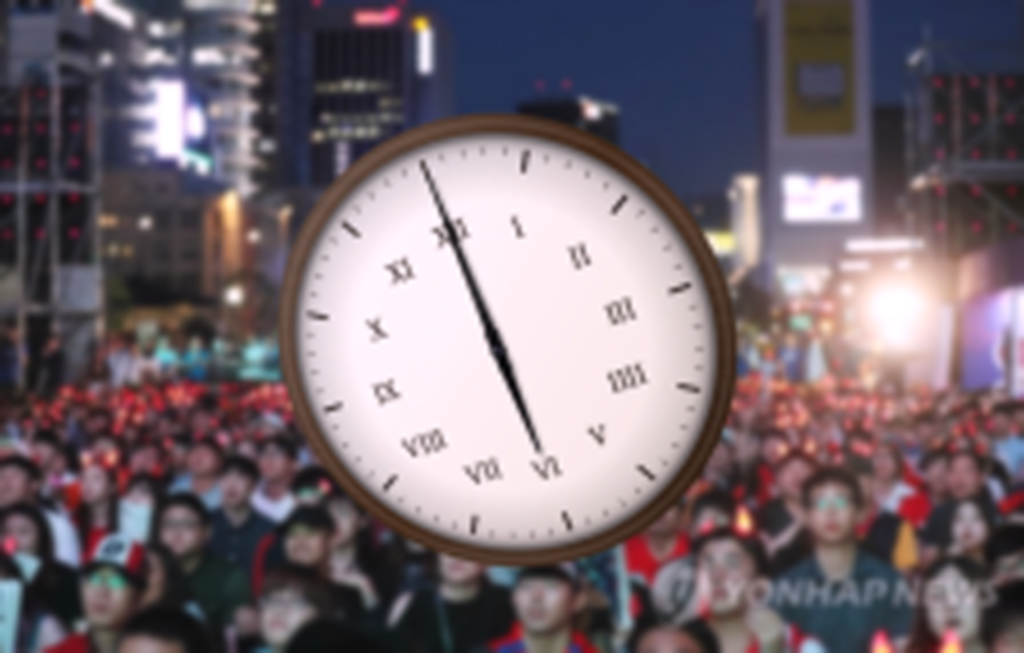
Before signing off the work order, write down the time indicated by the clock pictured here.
6:00
